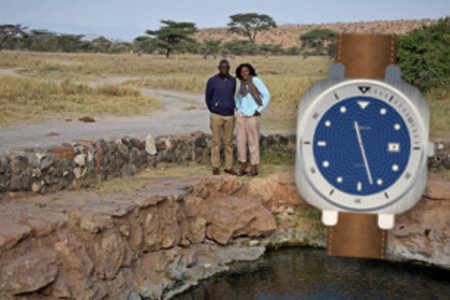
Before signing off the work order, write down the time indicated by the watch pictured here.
11:27
